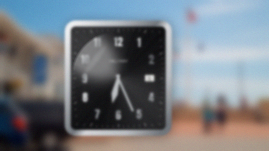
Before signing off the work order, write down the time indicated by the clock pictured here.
6:26
